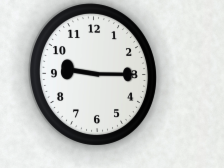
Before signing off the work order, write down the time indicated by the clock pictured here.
9:15
